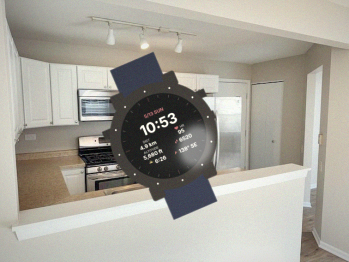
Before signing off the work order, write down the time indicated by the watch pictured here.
10:53
